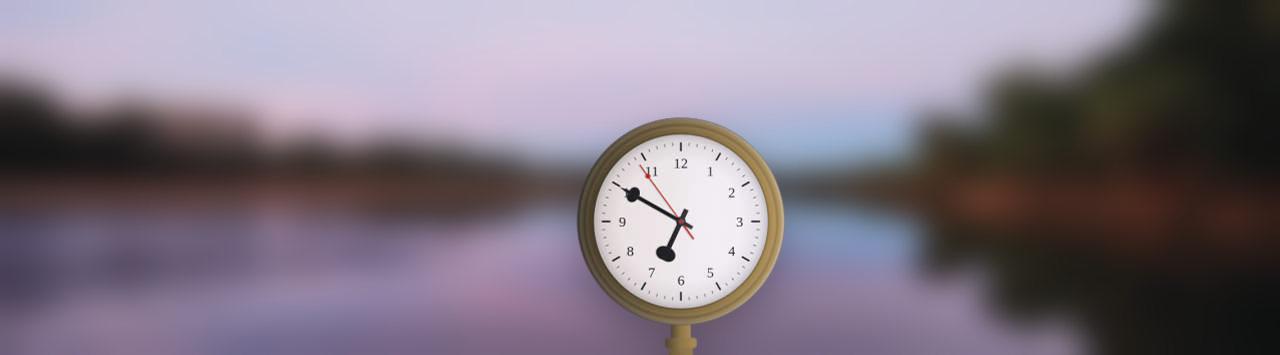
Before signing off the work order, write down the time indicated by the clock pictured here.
6:49:54
